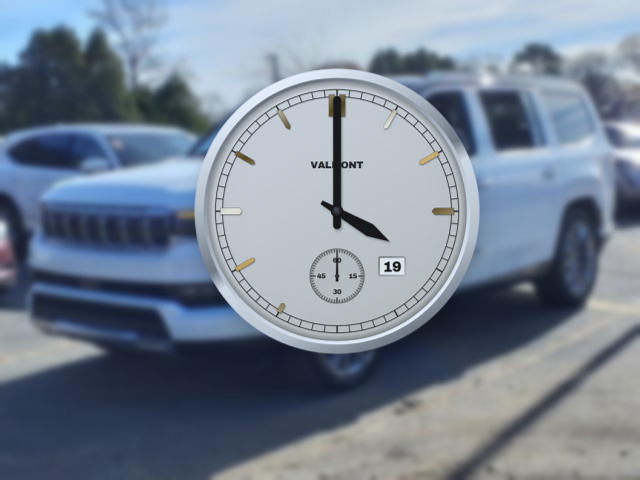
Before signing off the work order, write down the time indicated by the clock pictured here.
4:00
